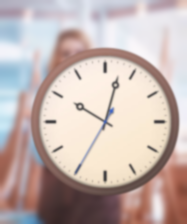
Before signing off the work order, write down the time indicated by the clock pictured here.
10:02:35
